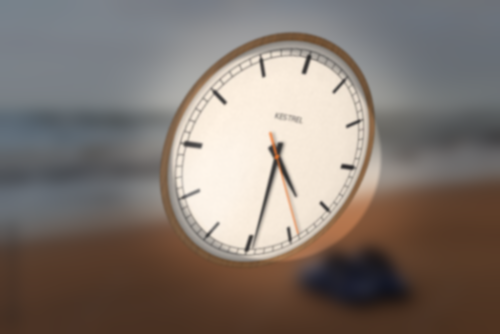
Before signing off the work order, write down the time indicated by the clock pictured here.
4:29:24
